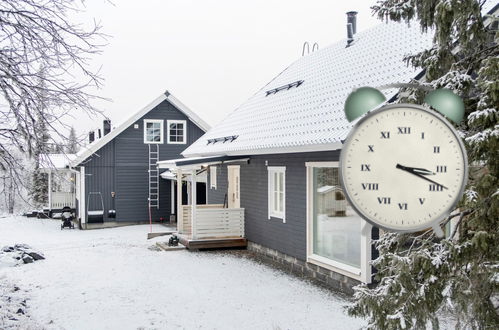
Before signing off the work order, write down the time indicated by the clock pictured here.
3:19
